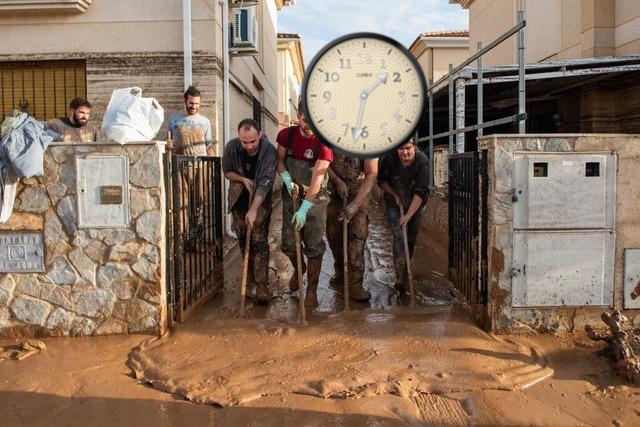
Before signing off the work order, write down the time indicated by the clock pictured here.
1:32
